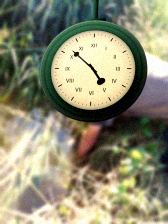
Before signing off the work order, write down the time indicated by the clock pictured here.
4:52
